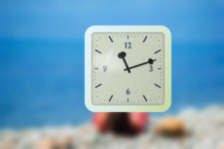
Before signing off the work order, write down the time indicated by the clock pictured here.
11:12
